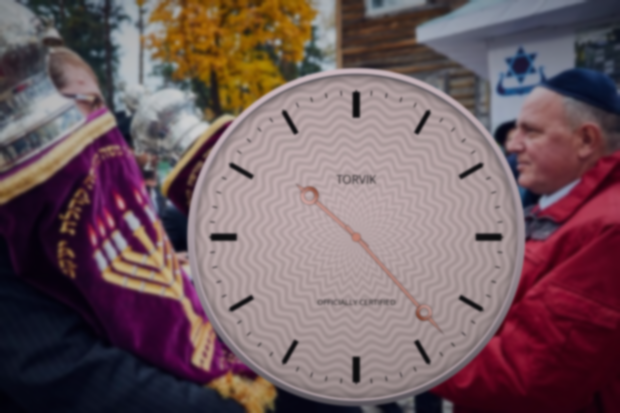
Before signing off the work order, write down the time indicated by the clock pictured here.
10:23
